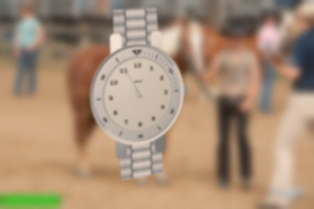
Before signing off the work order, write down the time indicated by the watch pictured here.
10:55
